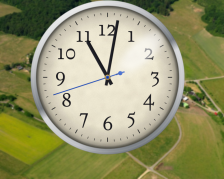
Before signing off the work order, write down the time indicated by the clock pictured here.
11:01:42
